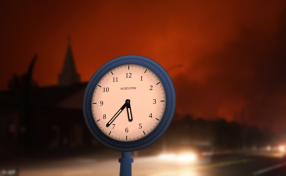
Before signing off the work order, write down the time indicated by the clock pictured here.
5:37
